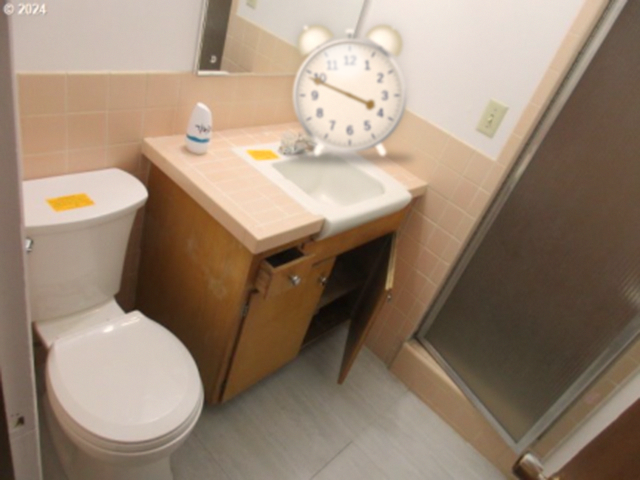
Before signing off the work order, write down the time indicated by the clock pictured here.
3:49
